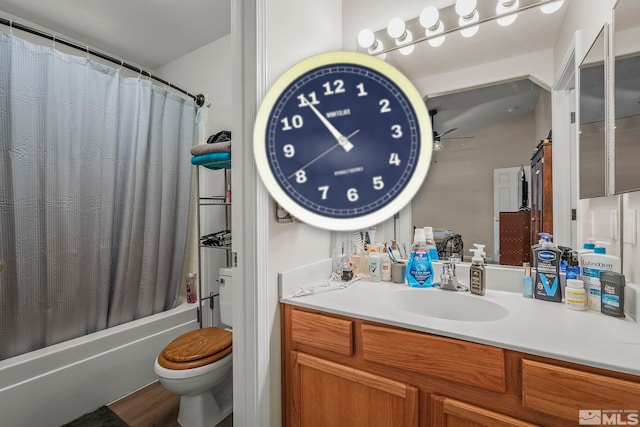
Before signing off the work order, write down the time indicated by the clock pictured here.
10:54:41
